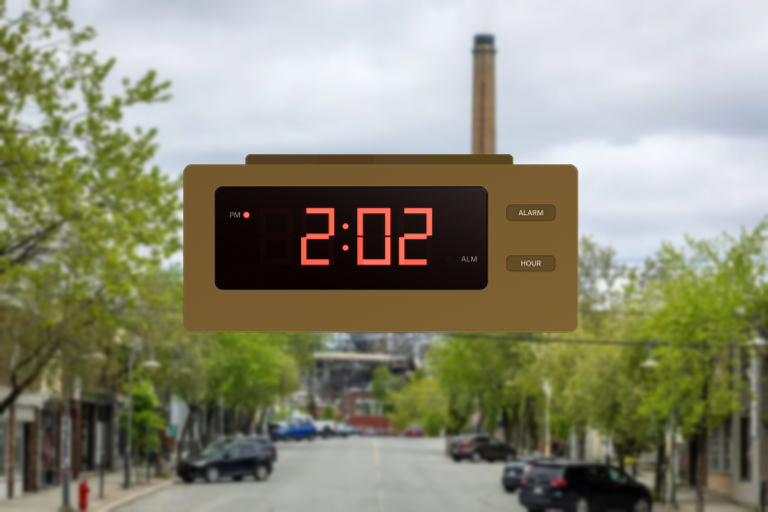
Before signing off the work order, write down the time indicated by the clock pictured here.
2:02
